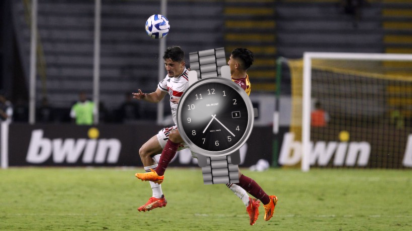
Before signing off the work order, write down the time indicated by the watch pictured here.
7:23
